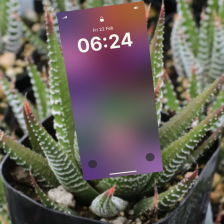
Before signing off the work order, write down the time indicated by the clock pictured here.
6:24
